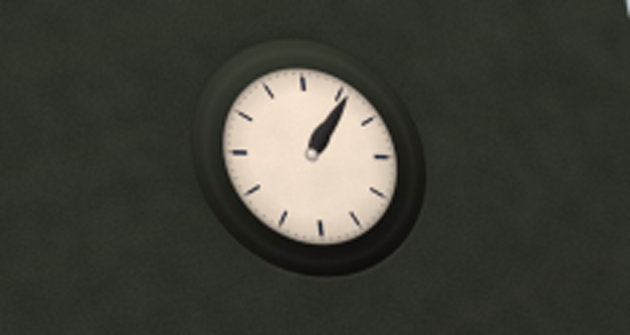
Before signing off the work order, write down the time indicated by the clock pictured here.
1:06
